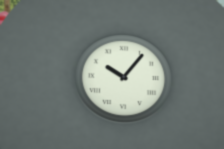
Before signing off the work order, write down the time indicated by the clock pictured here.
10:06
